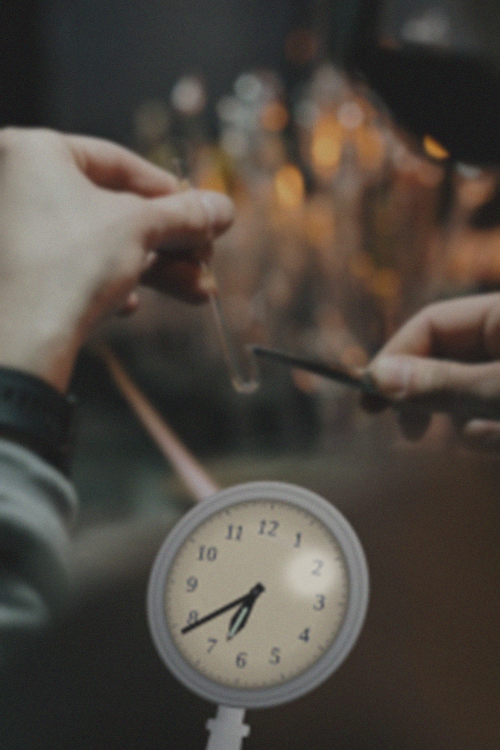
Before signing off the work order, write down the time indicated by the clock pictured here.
6:39
